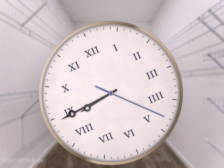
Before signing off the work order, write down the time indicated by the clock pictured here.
8:44:23
